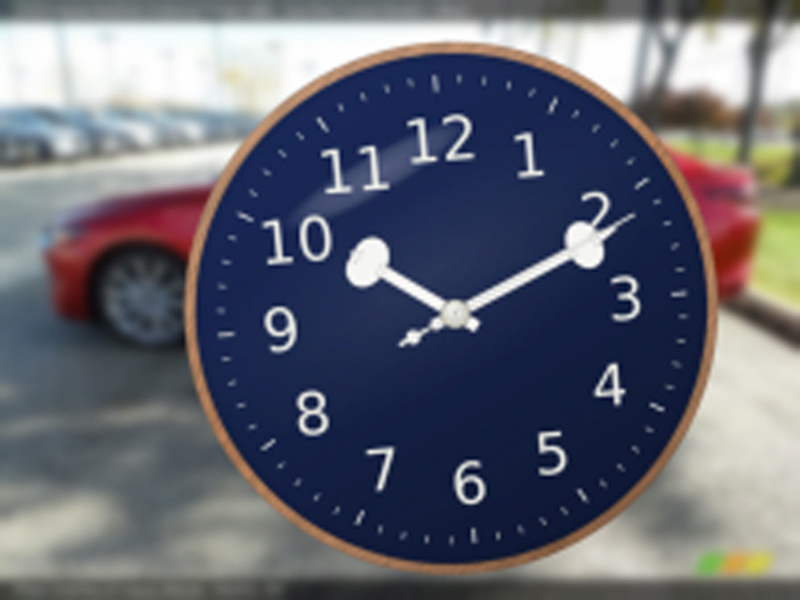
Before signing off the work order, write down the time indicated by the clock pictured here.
10:11:11
